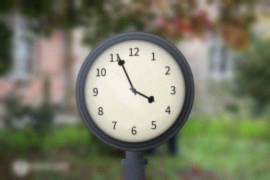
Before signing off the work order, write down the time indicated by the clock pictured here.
3:56
